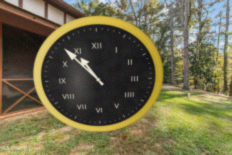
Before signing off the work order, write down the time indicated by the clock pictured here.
10:53
